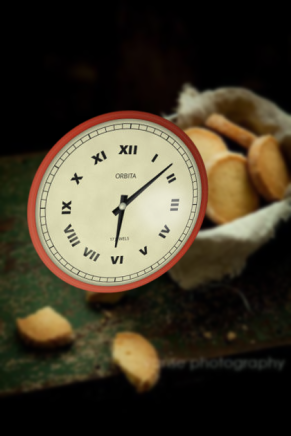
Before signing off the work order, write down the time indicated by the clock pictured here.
6:08
